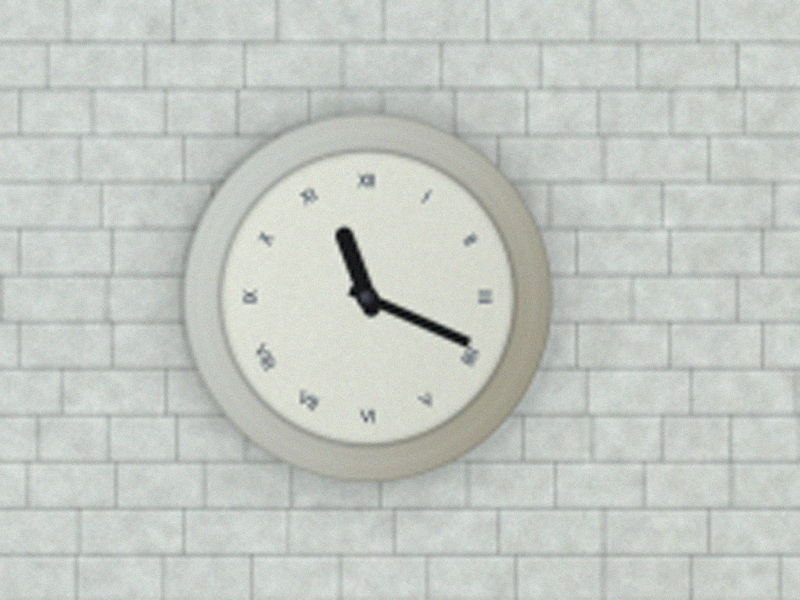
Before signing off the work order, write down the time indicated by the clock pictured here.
11:19
